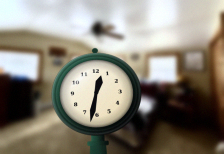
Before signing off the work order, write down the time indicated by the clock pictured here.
12:32
